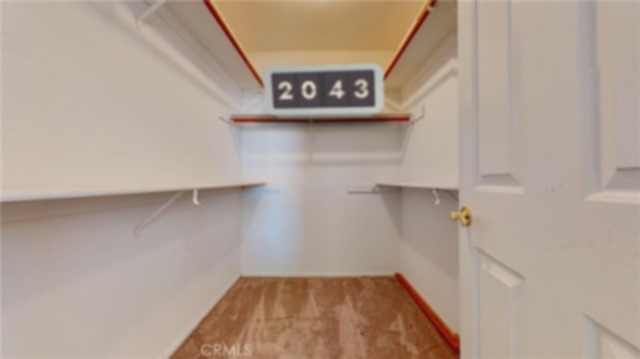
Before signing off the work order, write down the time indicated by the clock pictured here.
20:43
